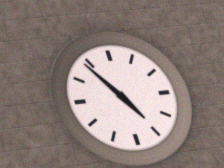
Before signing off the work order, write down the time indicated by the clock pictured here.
4:54
